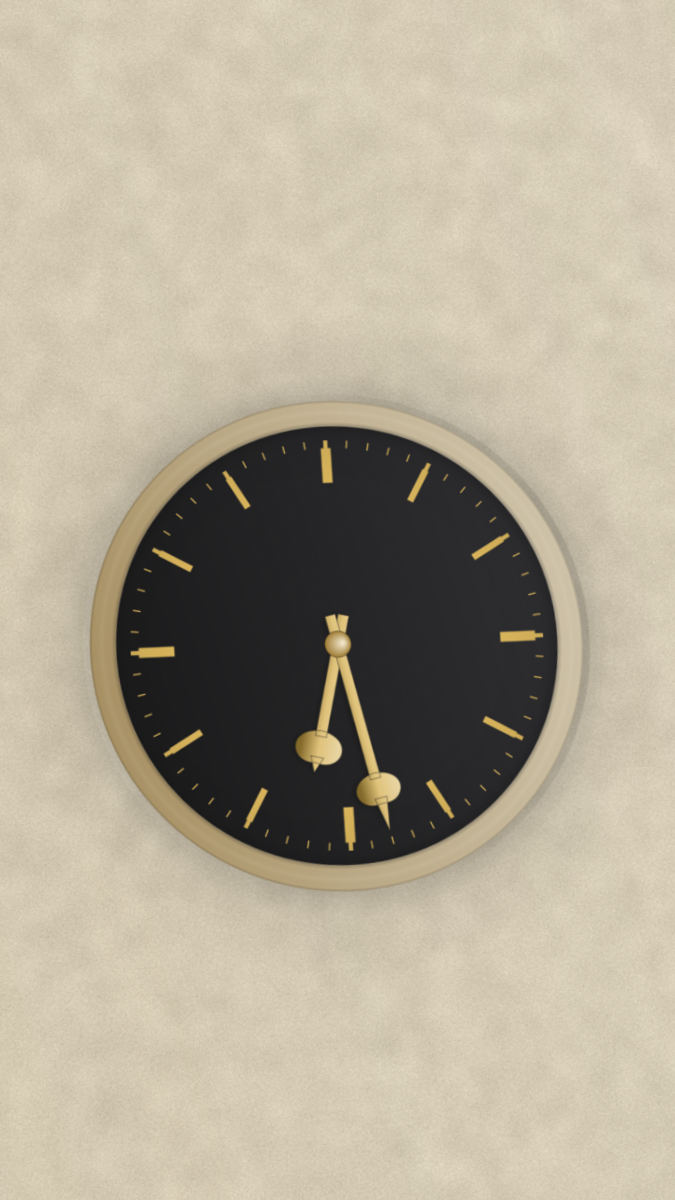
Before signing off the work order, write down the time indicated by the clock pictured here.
6:28
